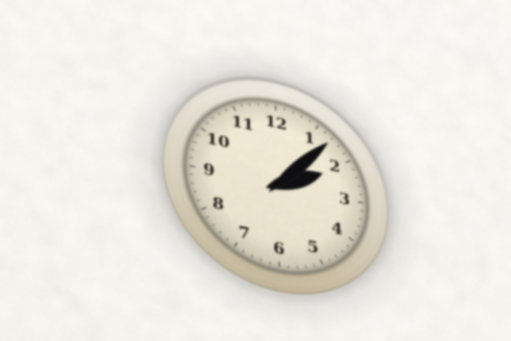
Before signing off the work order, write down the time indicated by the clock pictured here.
2:07
